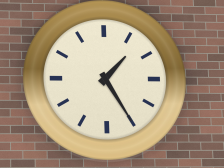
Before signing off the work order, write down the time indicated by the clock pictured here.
1:25
